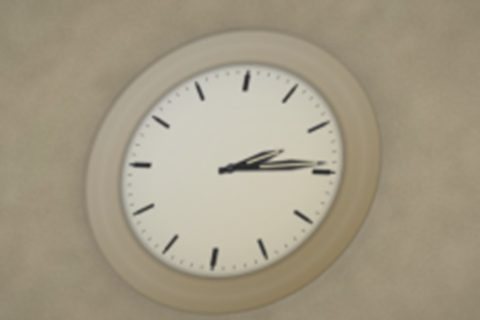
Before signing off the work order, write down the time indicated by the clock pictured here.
2:14
